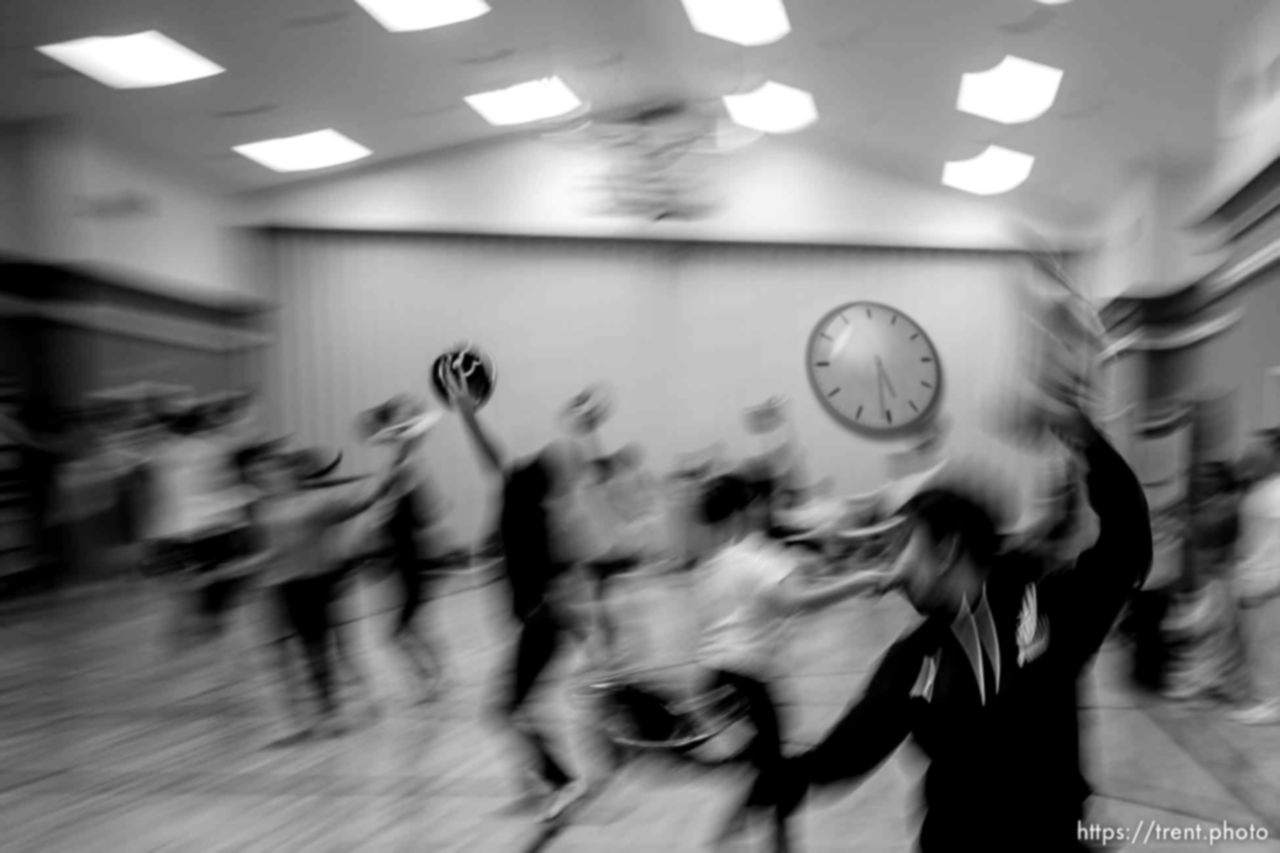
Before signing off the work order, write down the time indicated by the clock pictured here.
5:31
